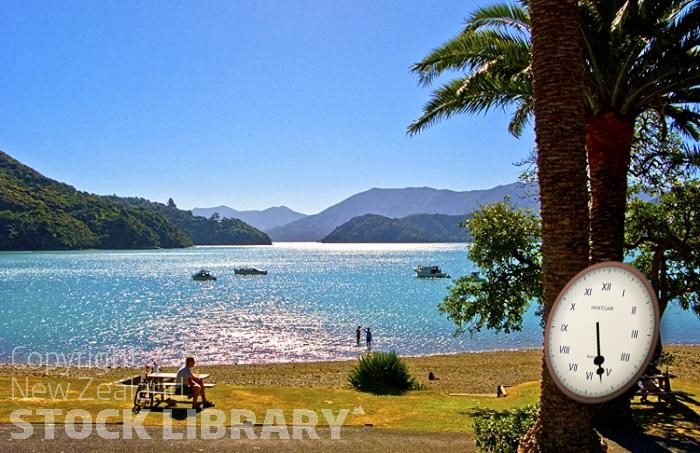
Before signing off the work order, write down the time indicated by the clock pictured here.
5:27
